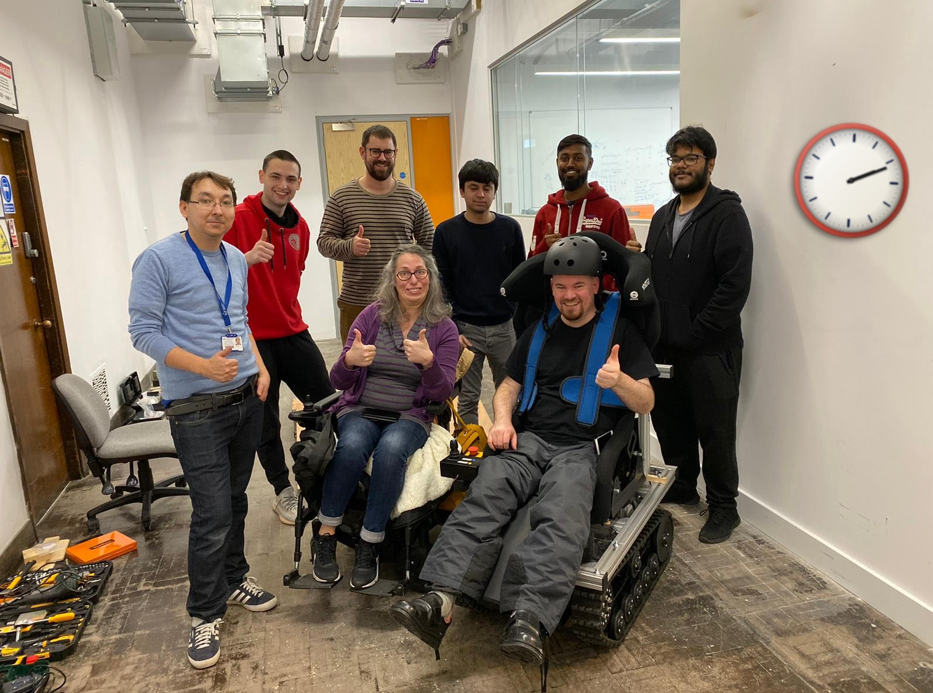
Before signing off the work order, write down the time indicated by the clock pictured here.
2:11
